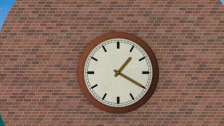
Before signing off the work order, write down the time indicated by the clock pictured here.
1:20
